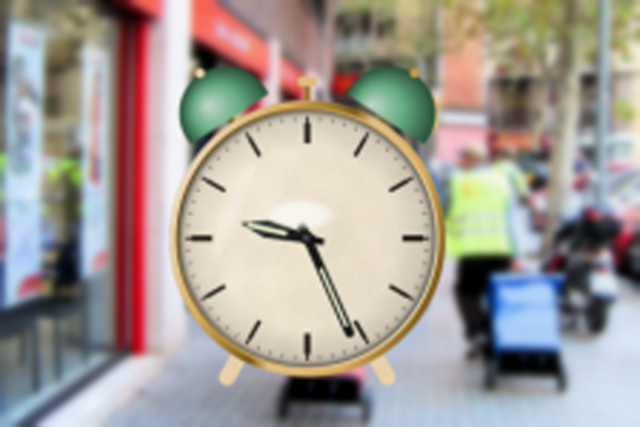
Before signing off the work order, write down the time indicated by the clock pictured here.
9:26
